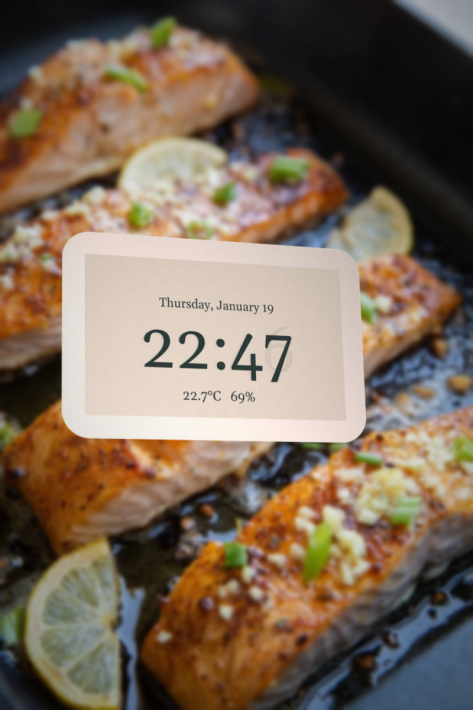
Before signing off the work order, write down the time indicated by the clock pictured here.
22:47
